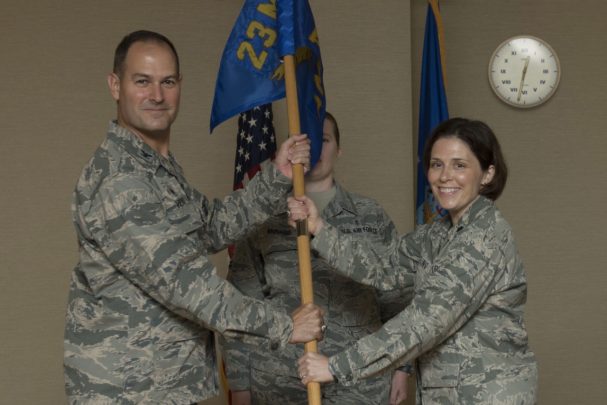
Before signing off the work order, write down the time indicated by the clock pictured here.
12:32
